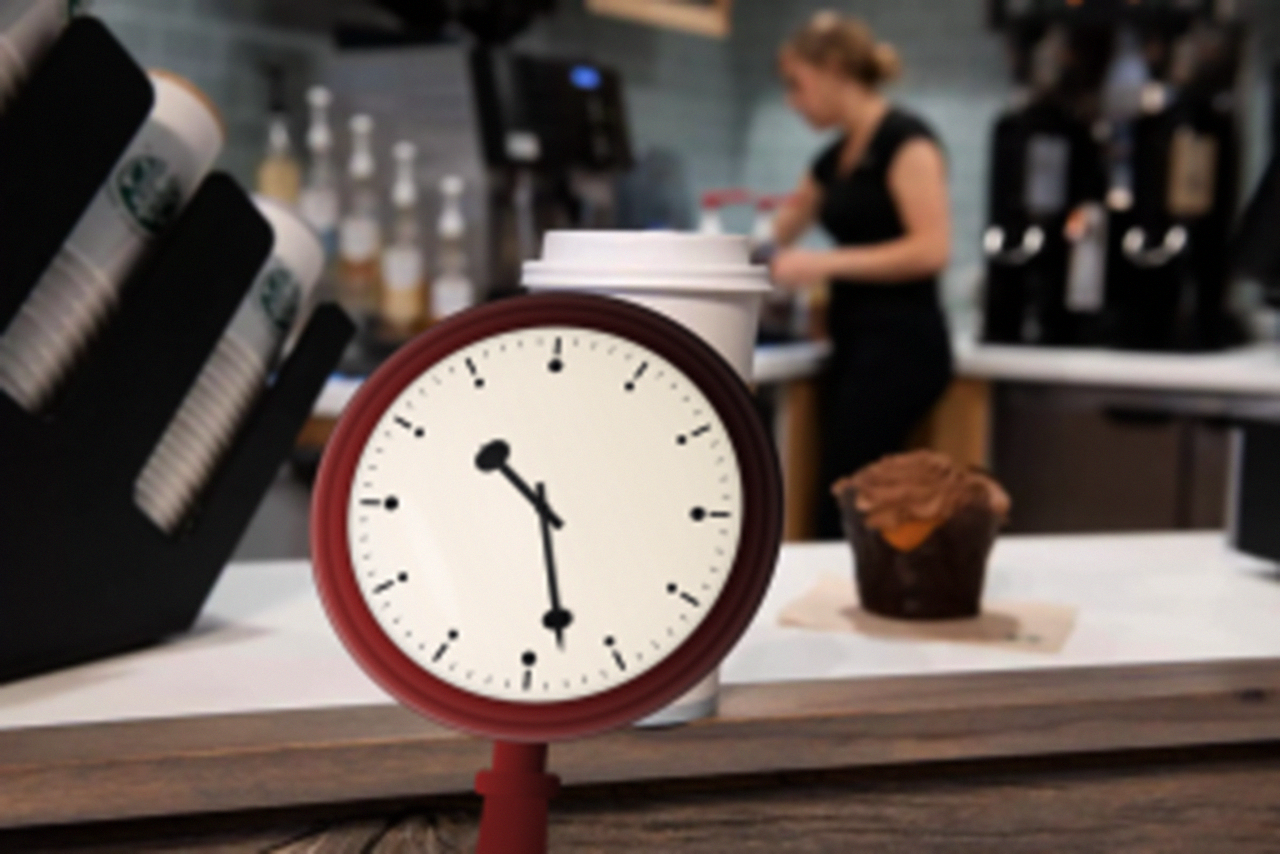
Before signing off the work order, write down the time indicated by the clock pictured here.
10:28
